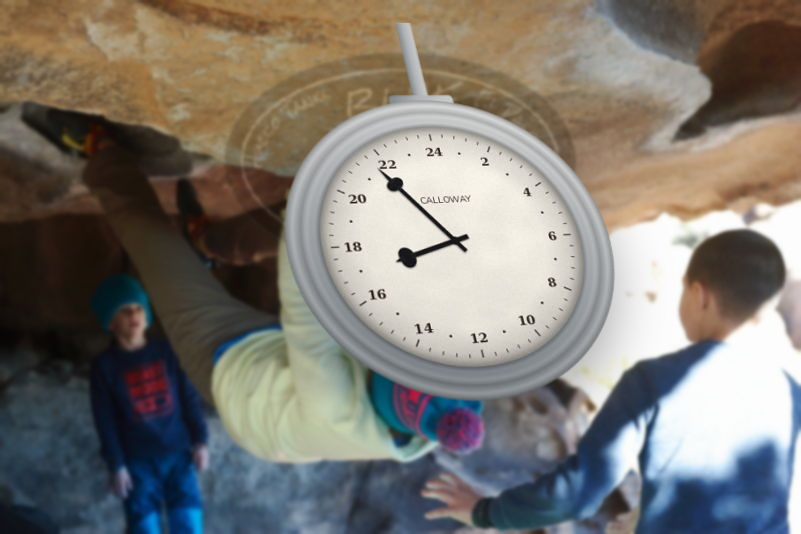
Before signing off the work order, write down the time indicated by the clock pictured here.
16:54
